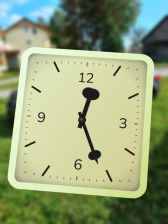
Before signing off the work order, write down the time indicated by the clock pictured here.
12:26
